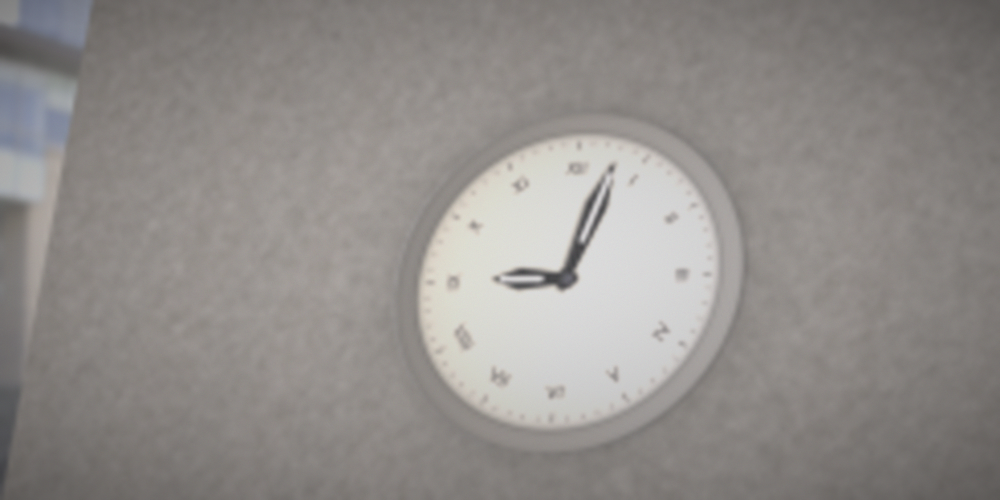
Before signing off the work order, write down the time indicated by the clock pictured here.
9:03
